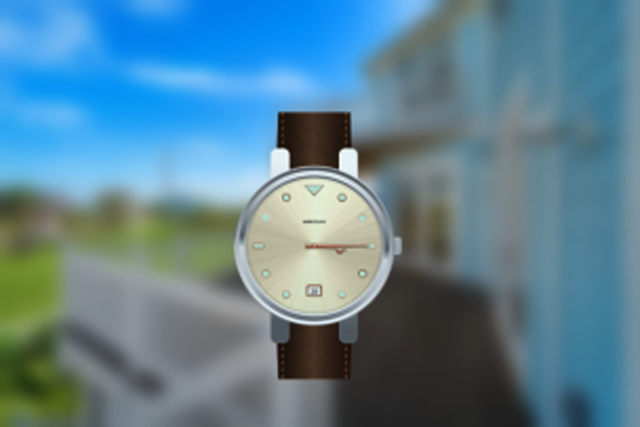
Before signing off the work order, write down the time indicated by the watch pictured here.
3:15
